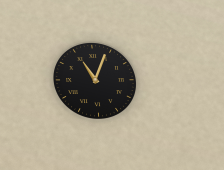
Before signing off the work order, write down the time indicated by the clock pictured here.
11:04
